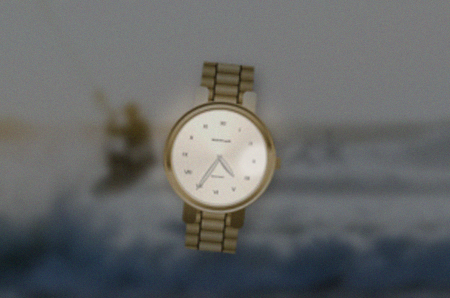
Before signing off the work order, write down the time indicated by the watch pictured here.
4:35
